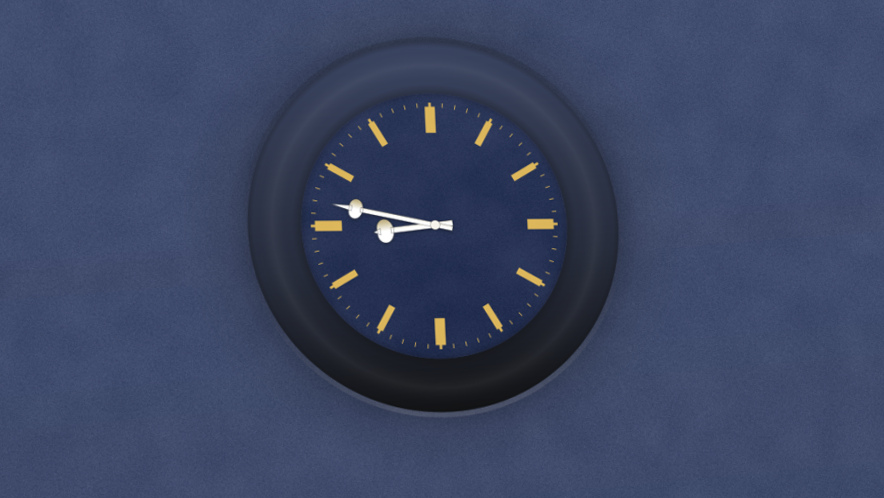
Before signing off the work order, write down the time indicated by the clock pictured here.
8:47
